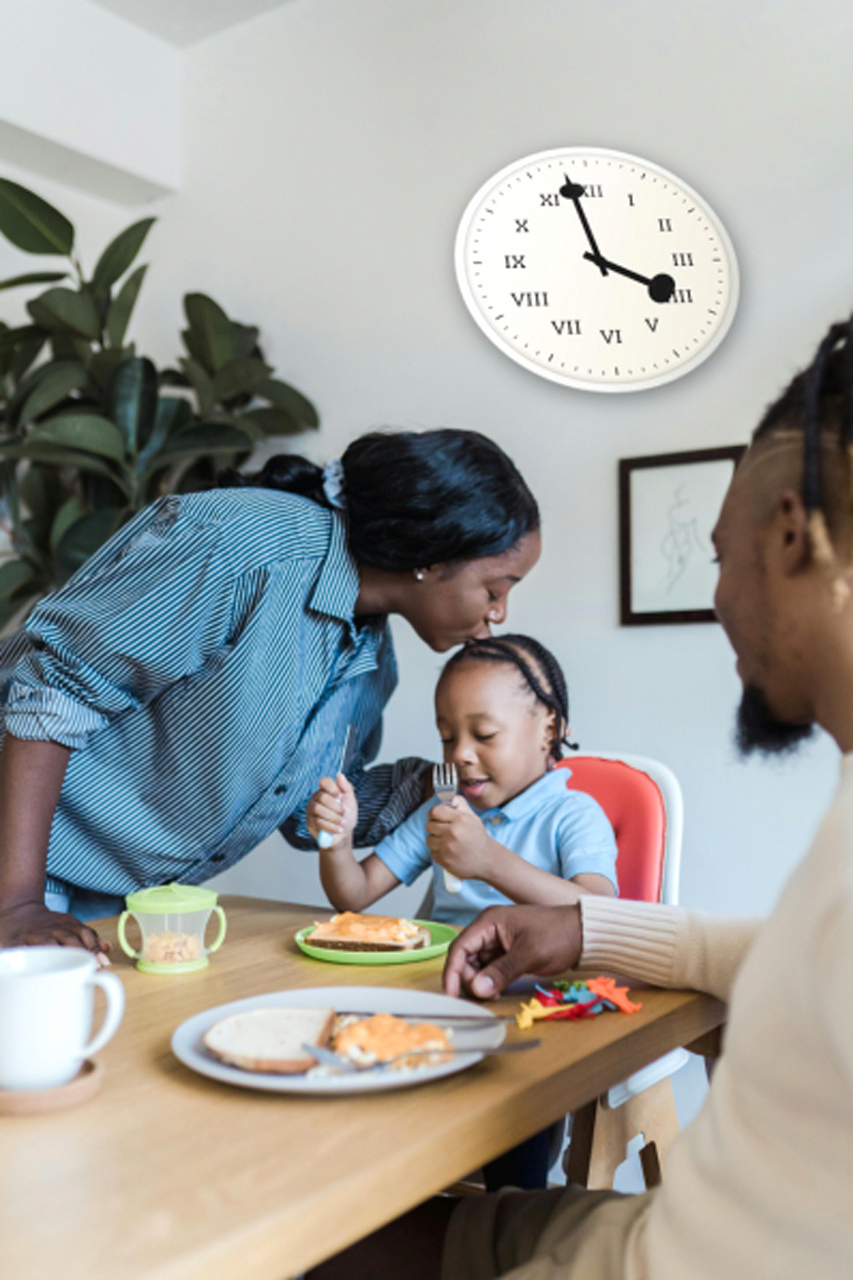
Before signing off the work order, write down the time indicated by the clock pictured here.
3:58
